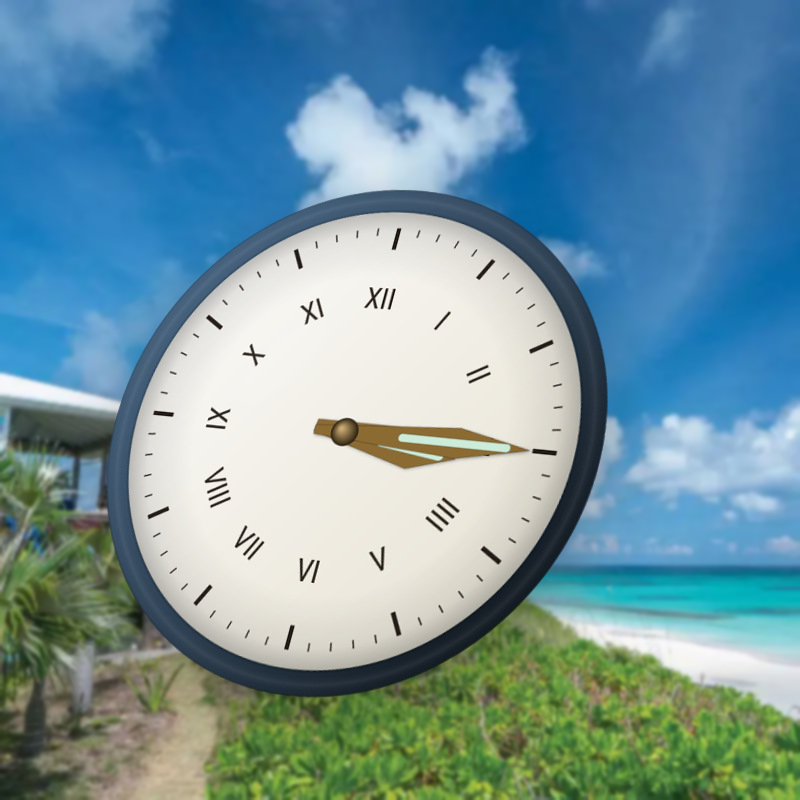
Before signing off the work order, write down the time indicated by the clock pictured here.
3:15
